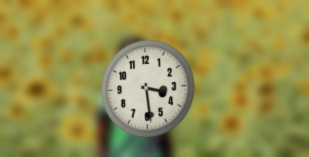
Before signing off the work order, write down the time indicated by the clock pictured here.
3:29
